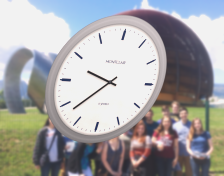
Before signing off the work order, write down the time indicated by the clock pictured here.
9:38
